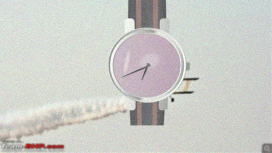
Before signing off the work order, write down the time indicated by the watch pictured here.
6:41
